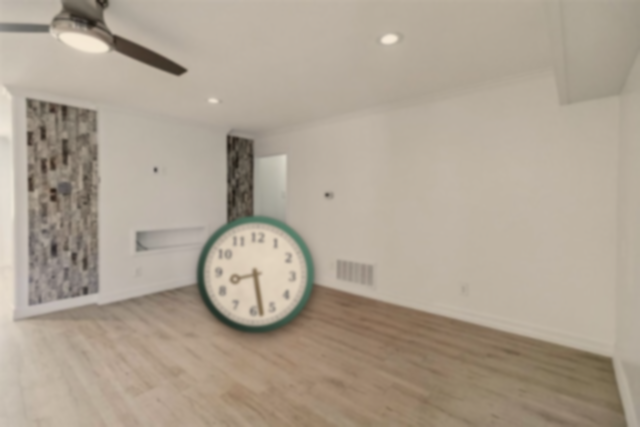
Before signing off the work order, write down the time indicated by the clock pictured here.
8:28
